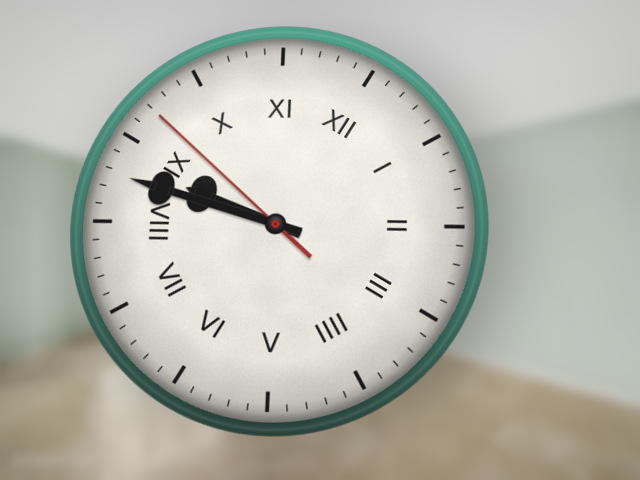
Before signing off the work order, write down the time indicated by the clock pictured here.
8:42:47
